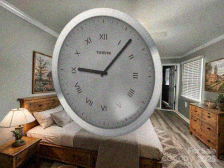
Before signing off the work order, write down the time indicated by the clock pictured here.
9:07
